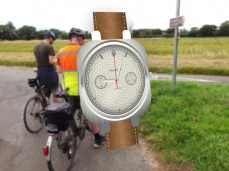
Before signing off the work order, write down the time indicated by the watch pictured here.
9:04
